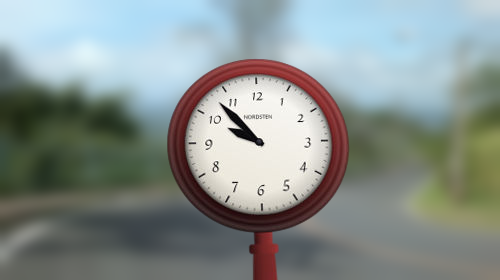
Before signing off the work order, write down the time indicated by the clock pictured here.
9:53
